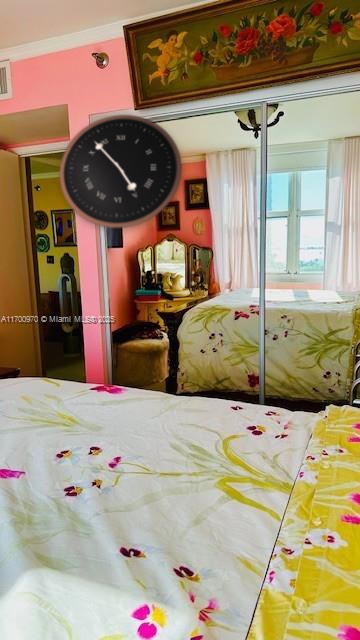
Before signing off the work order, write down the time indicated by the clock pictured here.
4:53
